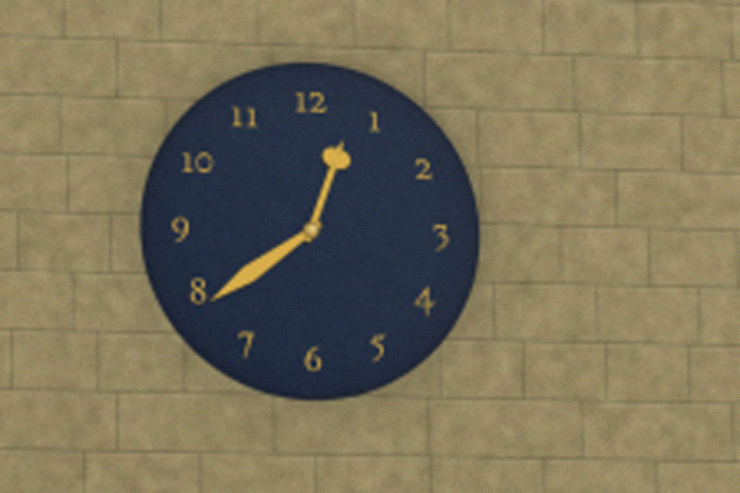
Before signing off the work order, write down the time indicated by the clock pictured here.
12:39
